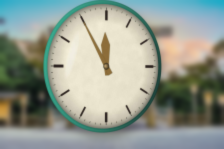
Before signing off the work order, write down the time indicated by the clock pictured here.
11:55
